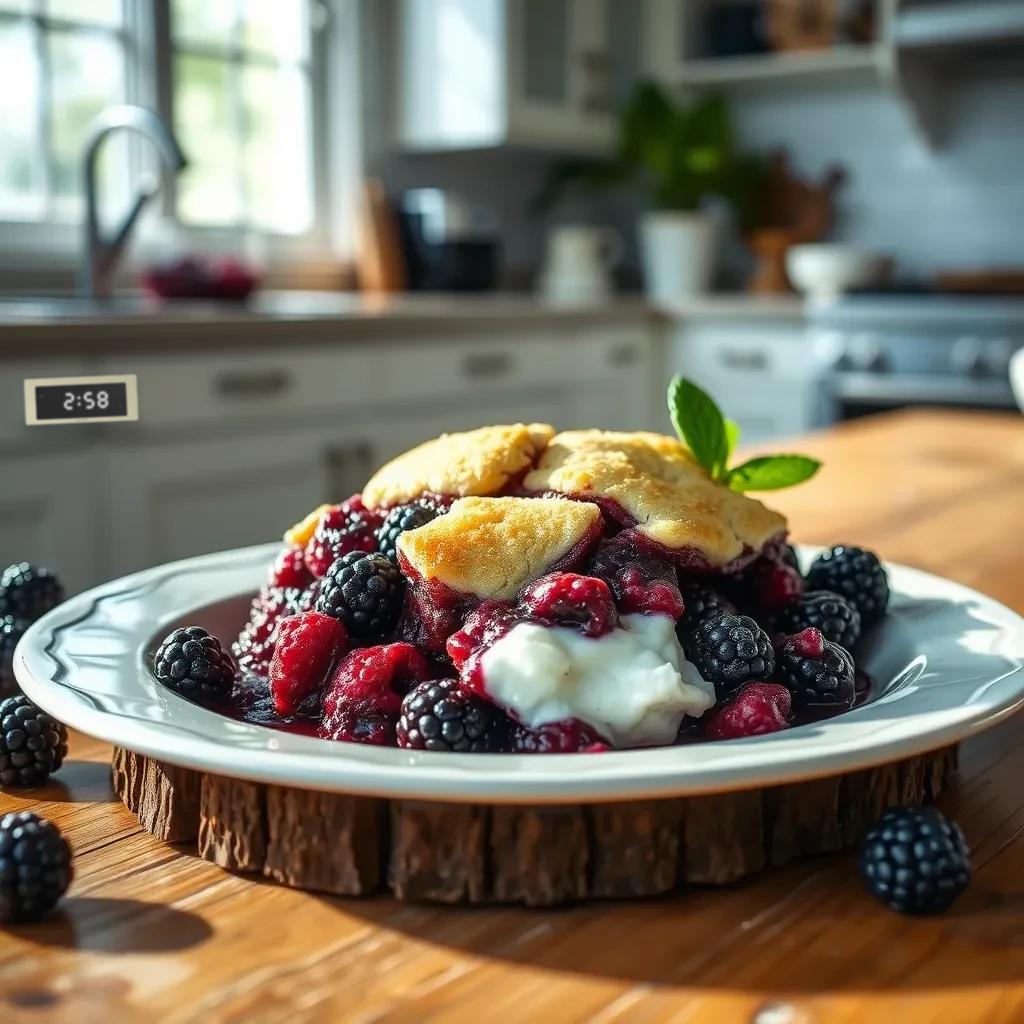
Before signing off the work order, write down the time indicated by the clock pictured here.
2:58
